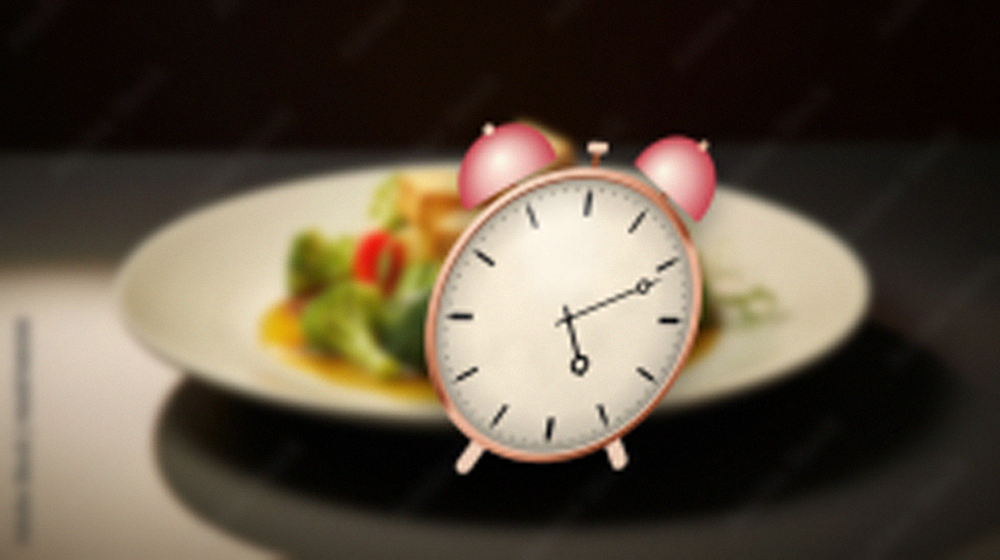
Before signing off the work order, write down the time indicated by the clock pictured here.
5:11
